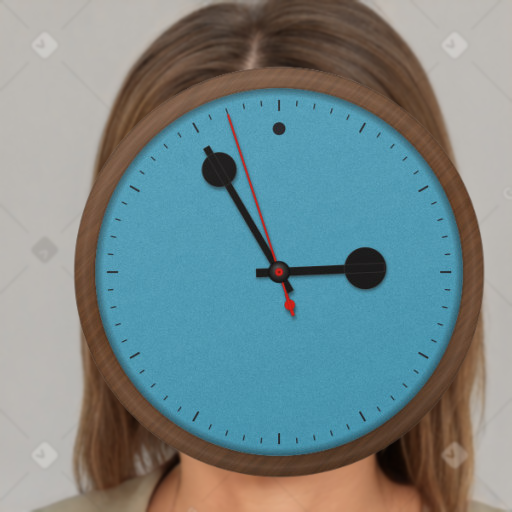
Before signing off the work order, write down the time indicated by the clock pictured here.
2:54:57
